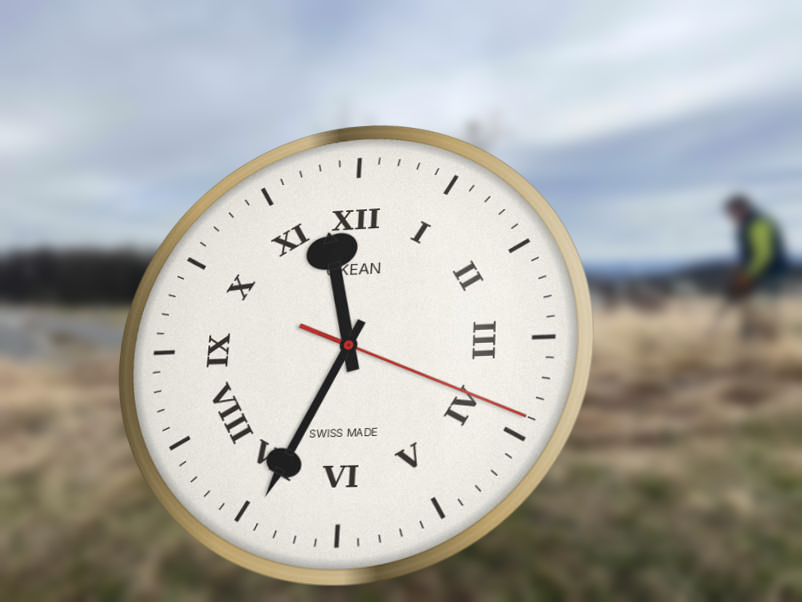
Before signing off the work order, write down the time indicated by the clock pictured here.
11:34:19
